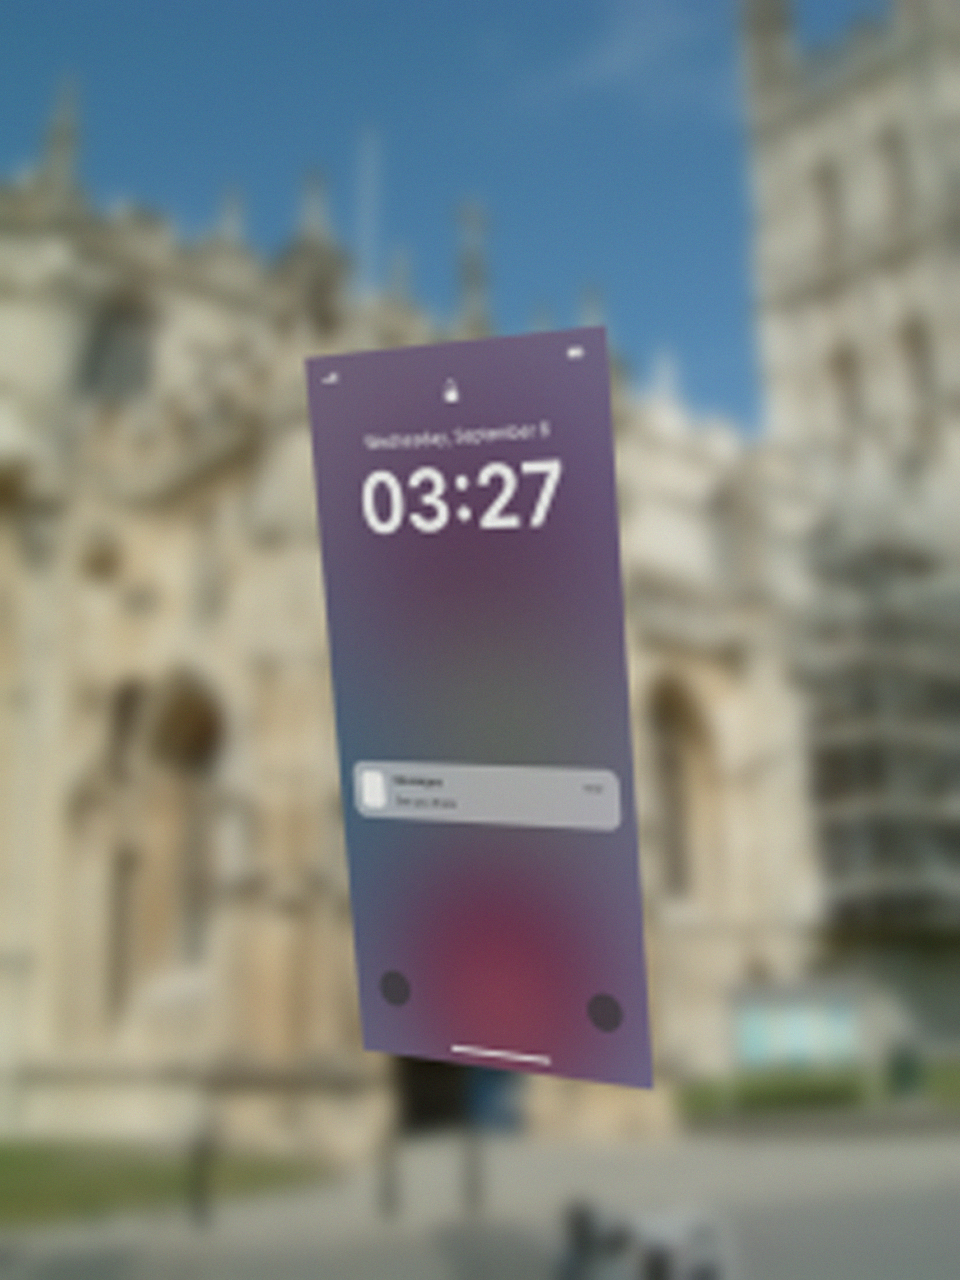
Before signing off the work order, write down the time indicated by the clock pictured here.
3:27
